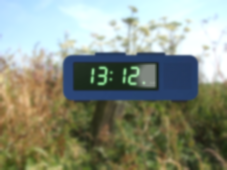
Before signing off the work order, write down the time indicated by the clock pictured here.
13:12
